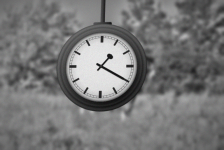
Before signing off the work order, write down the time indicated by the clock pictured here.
1:20
